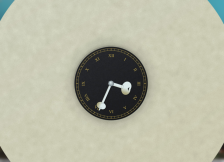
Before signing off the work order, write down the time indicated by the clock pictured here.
3:34
